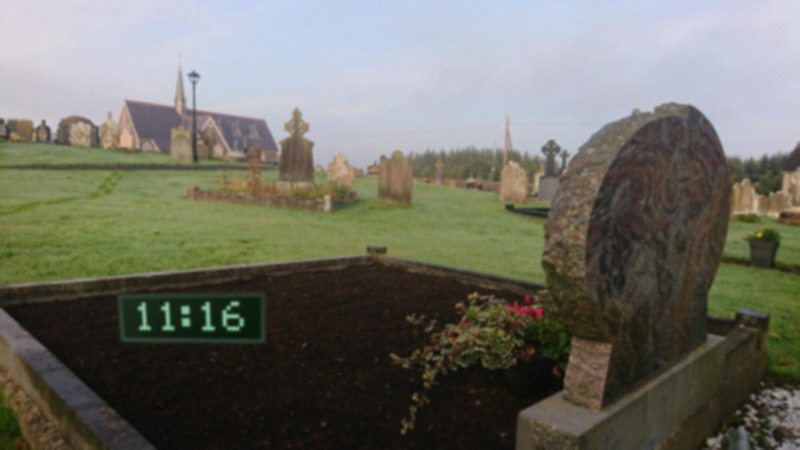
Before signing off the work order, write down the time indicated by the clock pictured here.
11:16
